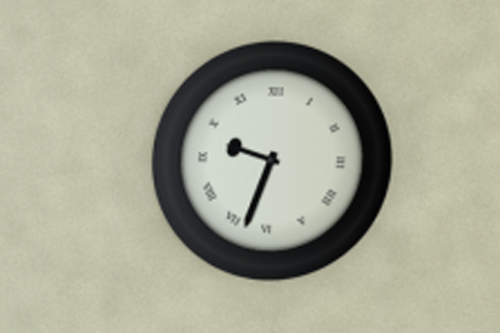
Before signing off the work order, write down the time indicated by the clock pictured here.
9:33
